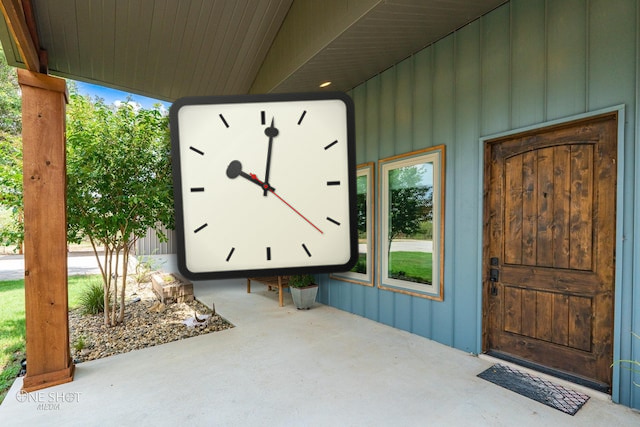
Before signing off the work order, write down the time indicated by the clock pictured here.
10:01:22
